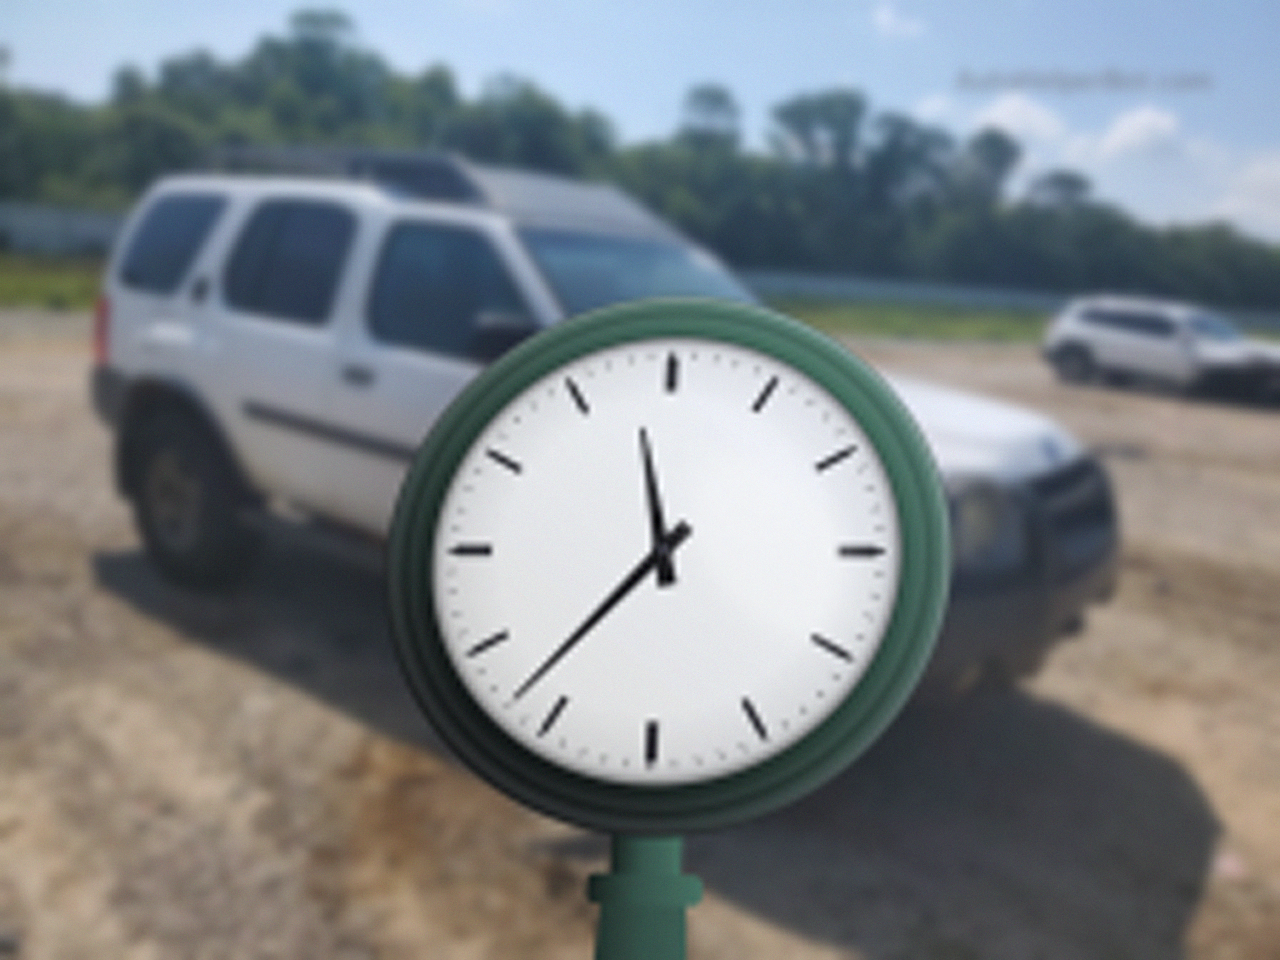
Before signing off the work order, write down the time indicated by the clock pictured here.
11:37
